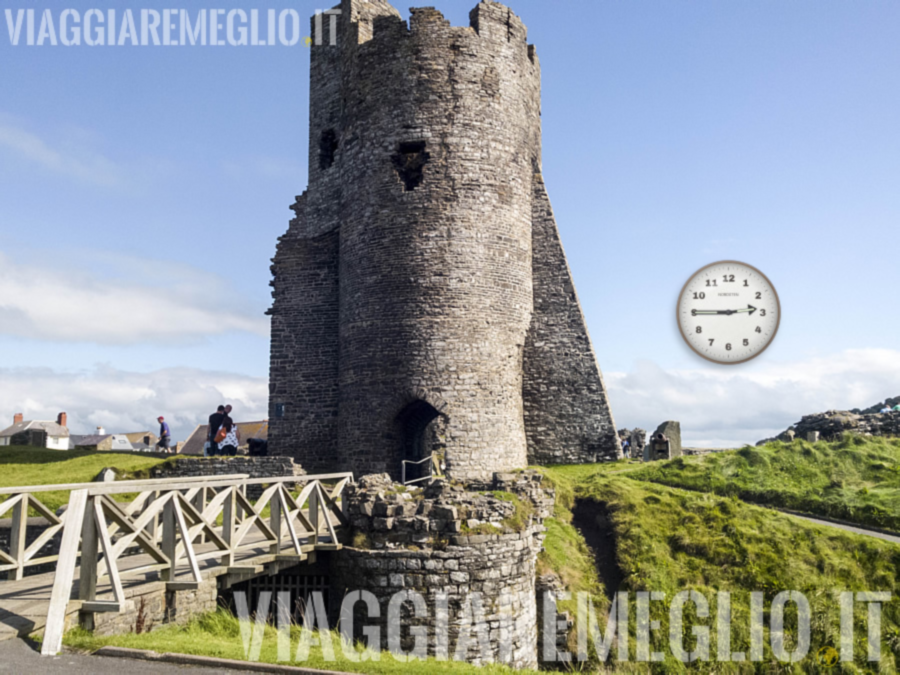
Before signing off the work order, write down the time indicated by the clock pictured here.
2:45
